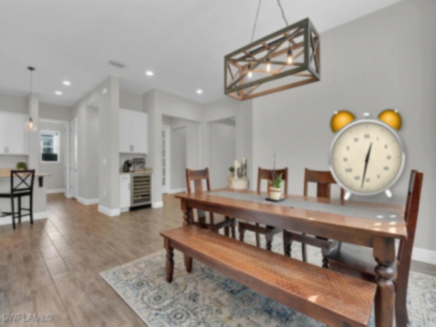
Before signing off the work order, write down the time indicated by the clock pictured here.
12:32
